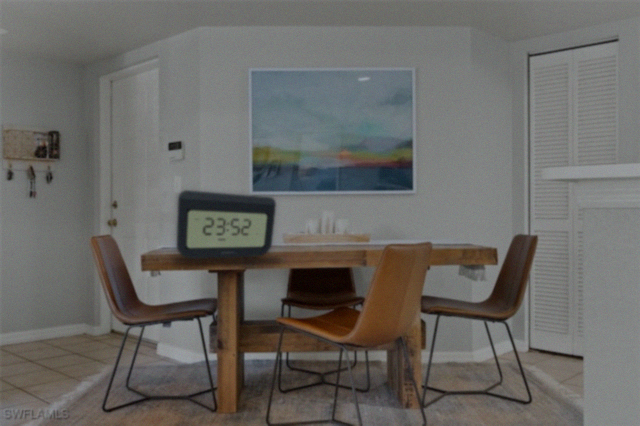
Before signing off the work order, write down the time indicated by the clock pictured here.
23:52
